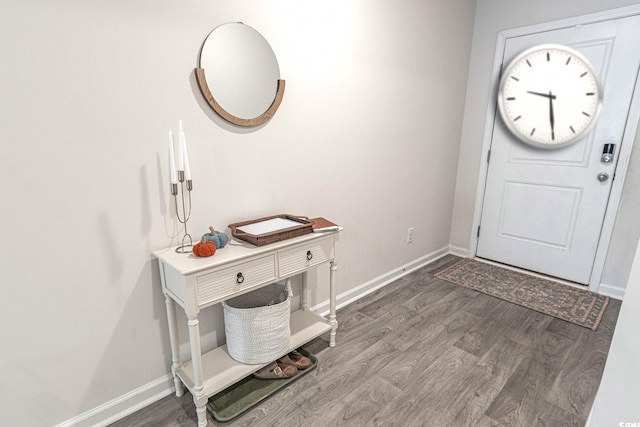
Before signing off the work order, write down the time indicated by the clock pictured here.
9:30
